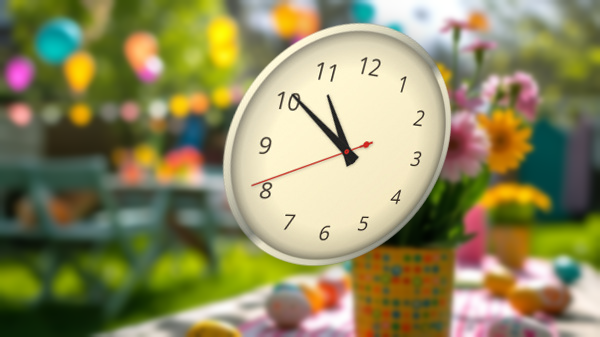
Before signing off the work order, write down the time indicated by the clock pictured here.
10:50:41
